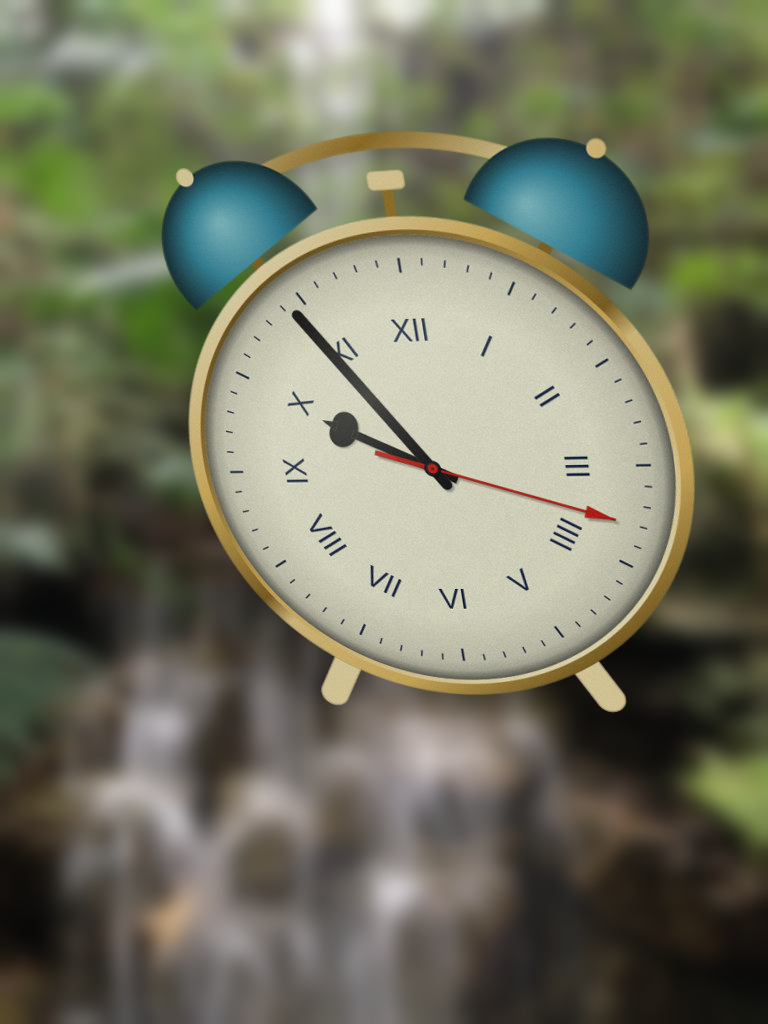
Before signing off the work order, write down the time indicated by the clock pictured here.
9:54:18
